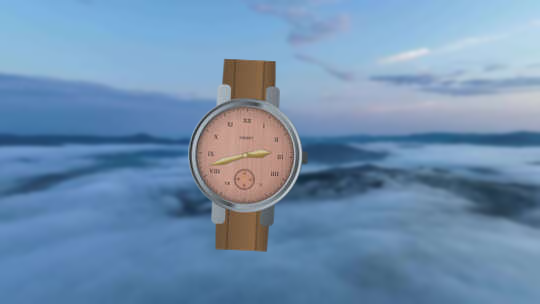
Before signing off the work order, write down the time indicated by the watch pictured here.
2:42
